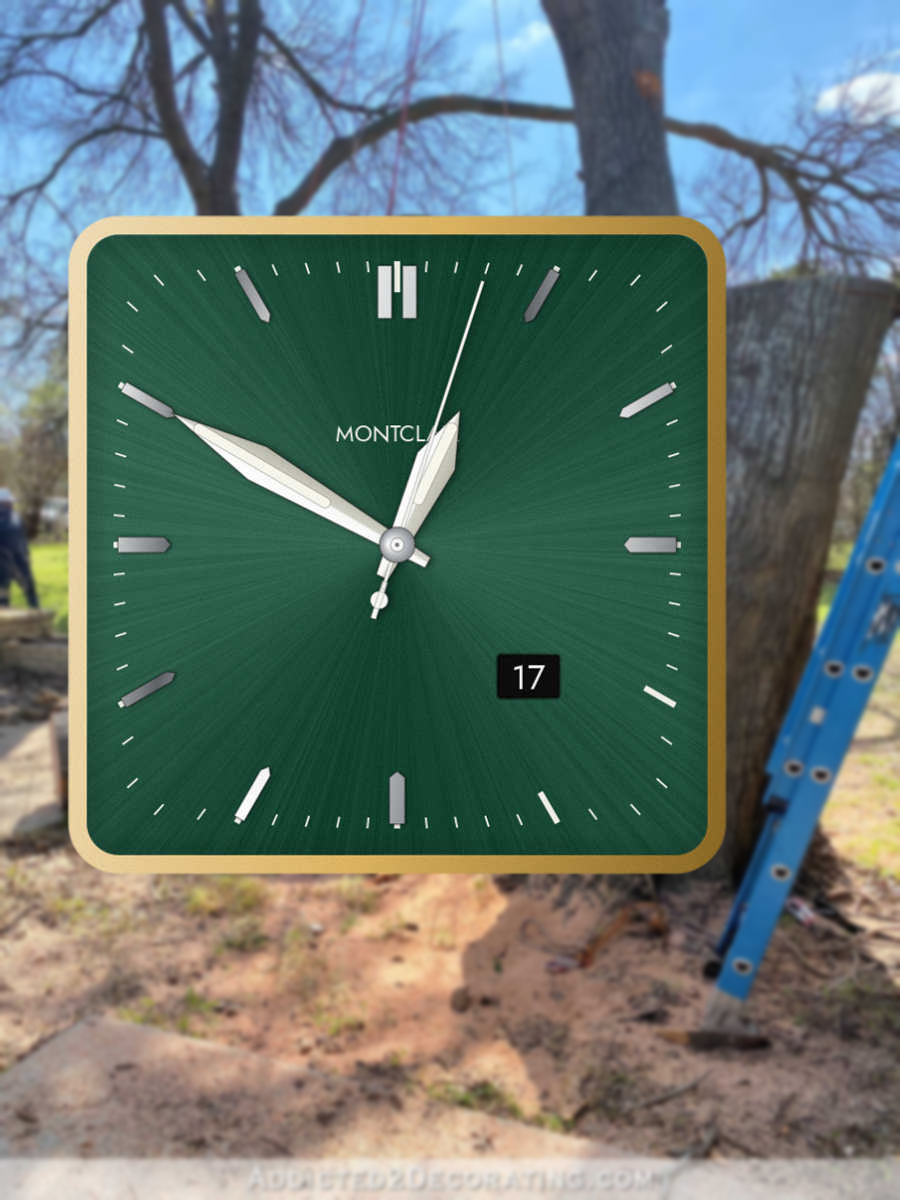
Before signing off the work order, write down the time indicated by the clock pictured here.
12:50:03
